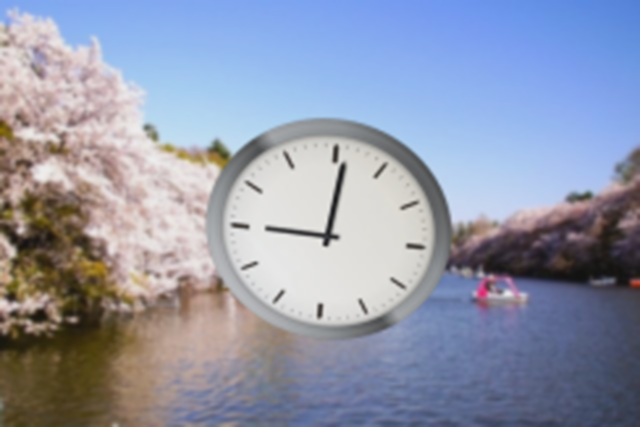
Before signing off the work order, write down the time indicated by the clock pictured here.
9:01
